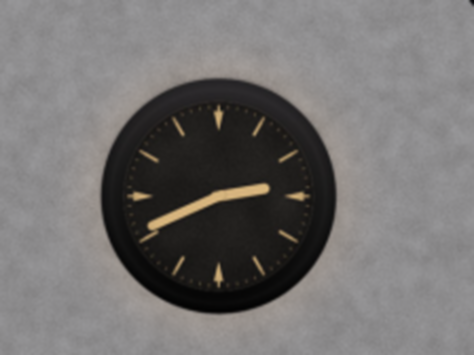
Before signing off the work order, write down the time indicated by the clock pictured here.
2:41
